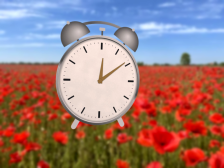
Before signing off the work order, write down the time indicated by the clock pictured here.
12:09
